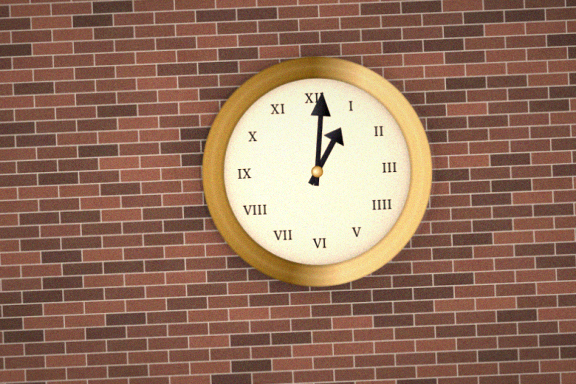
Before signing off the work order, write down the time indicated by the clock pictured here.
1:01
